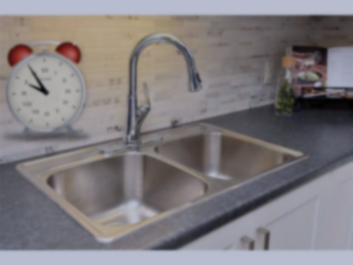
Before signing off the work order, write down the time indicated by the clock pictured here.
9:55
